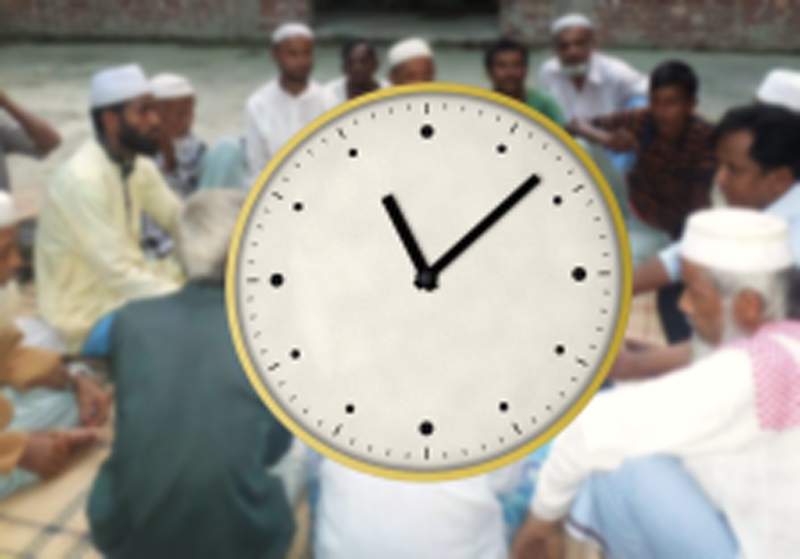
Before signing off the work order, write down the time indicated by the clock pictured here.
11:08
